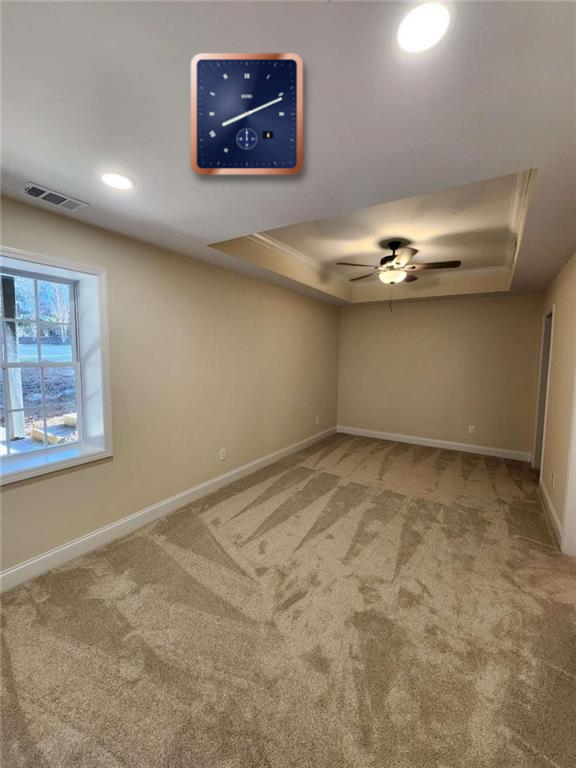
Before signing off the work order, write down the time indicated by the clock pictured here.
8:11
